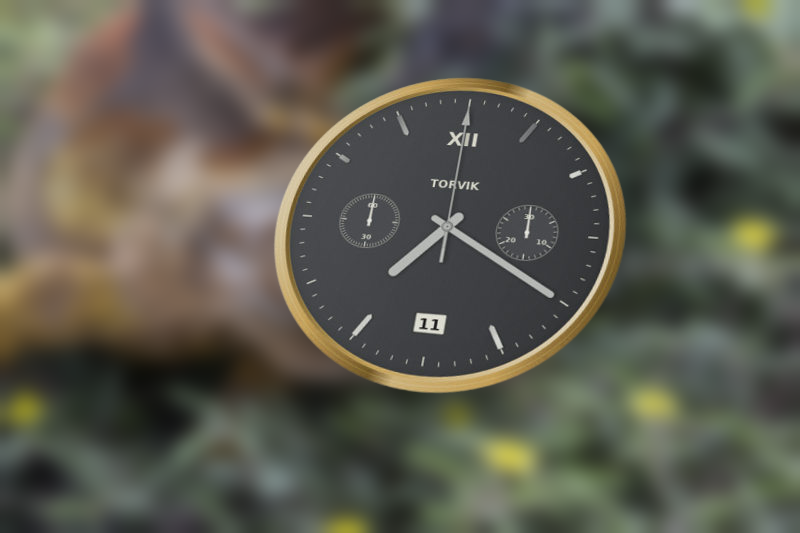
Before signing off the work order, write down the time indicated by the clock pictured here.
7:20
